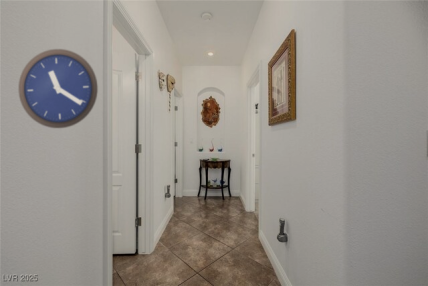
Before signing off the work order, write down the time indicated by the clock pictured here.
11:21
